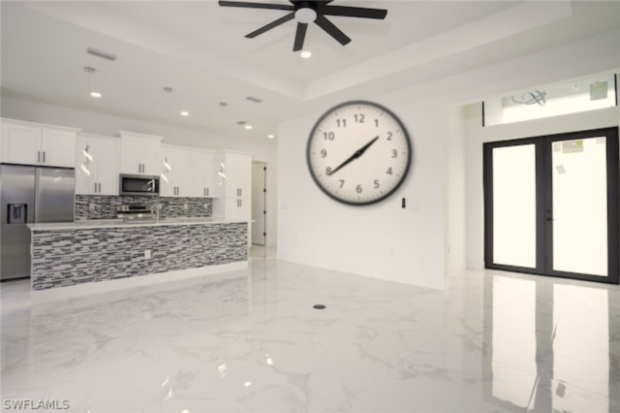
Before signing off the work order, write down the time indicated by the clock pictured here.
1:39
